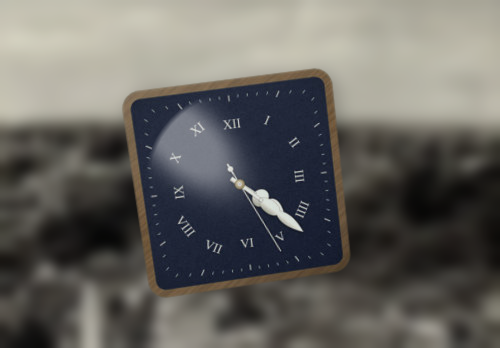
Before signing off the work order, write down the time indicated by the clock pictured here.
4:22:26
